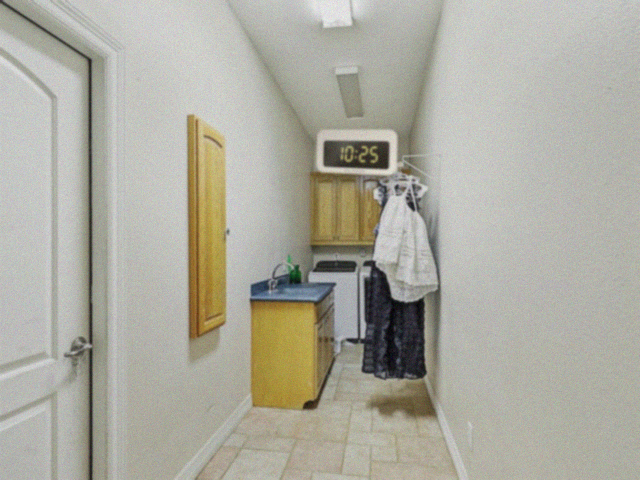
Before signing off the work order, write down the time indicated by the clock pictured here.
10:25
